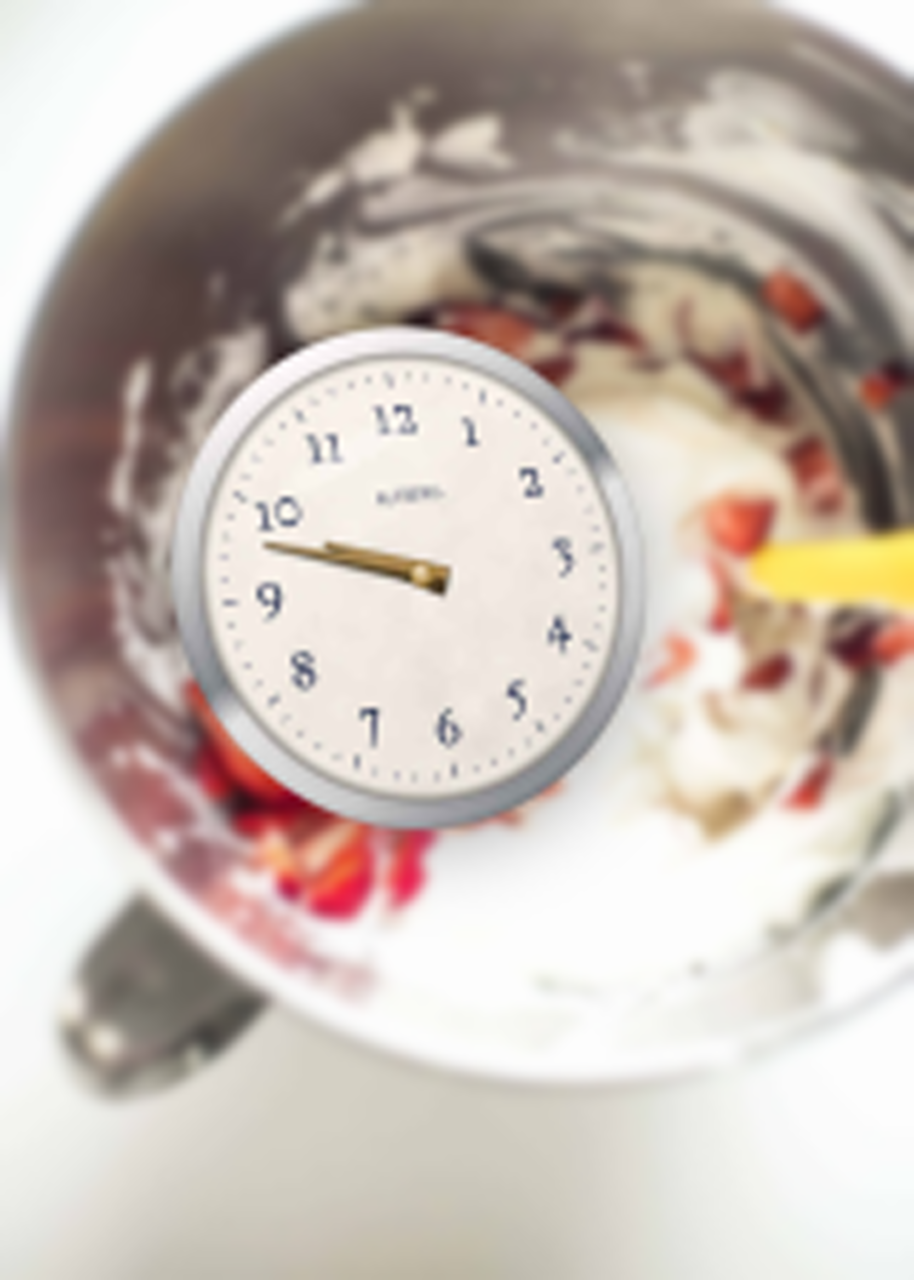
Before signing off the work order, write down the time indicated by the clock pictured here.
9:48
